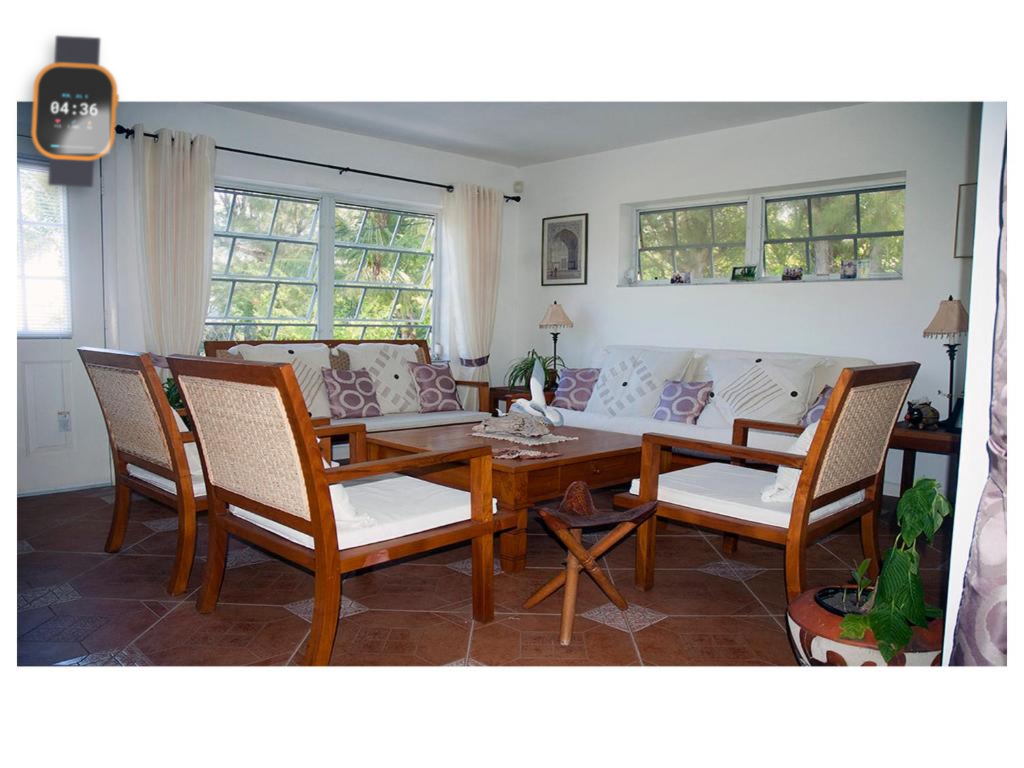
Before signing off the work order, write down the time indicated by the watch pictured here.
4:36
